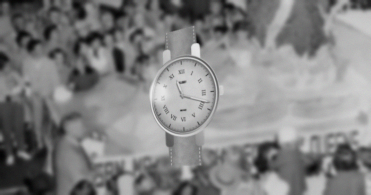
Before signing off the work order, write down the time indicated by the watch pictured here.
11:18
